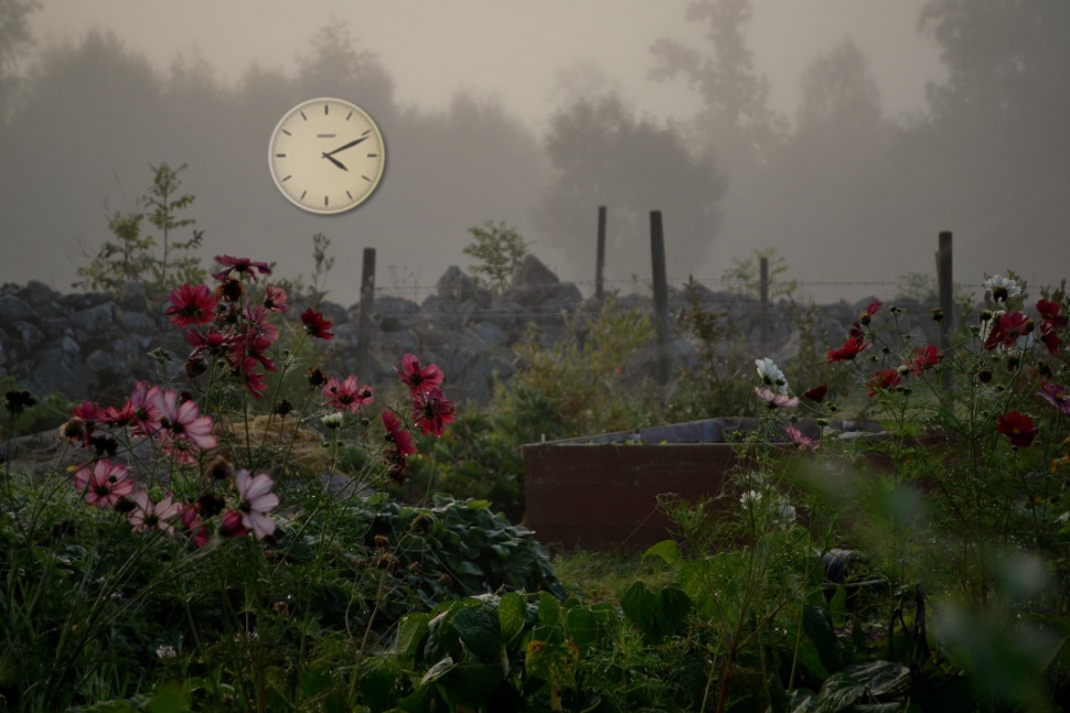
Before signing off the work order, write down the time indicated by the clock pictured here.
4:11
